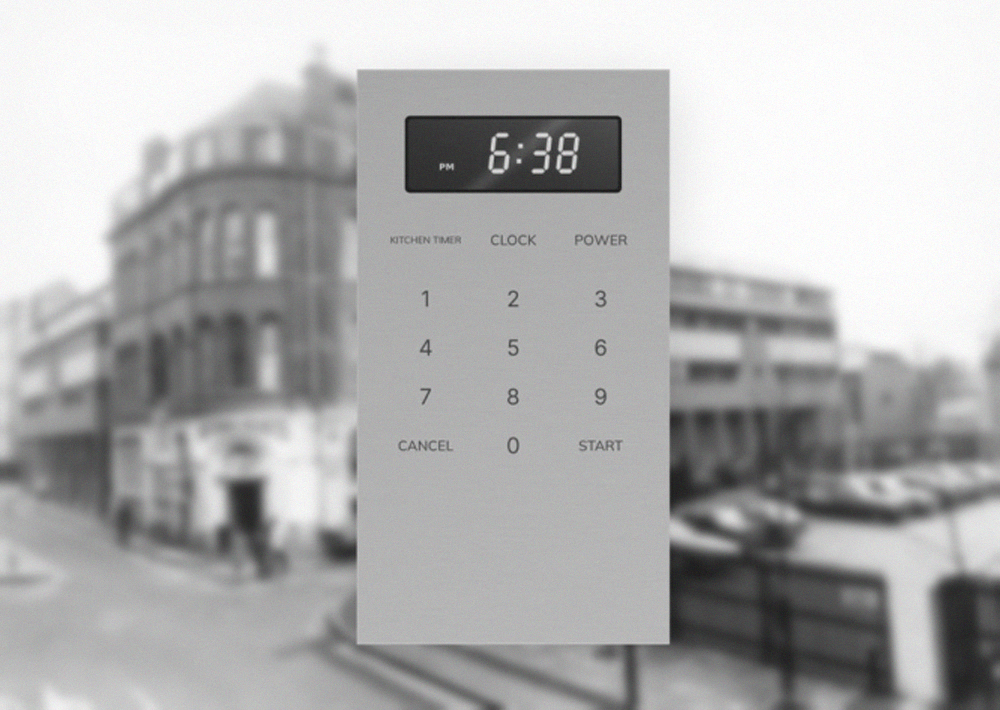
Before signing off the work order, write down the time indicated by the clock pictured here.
6:38
